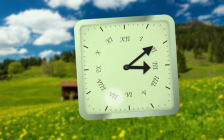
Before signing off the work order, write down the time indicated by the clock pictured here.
3:09
